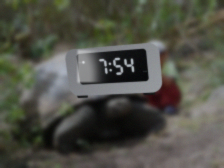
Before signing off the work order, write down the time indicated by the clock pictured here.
7:54
